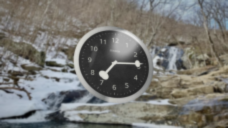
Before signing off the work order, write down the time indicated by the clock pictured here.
7:14
